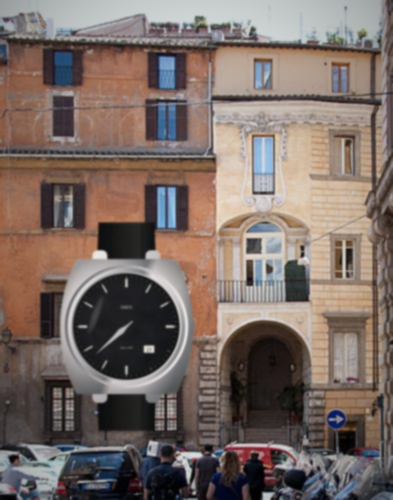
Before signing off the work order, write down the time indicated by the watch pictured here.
7:38
